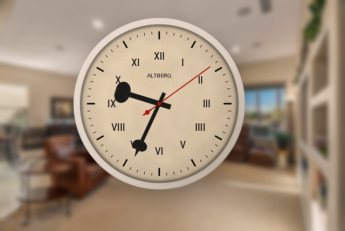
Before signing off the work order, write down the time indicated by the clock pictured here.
9:34:09
